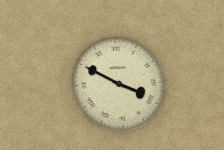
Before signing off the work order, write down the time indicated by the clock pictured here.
3:50
